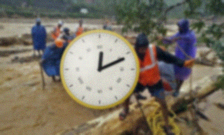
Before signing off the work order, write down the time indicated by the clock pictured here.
12:11
